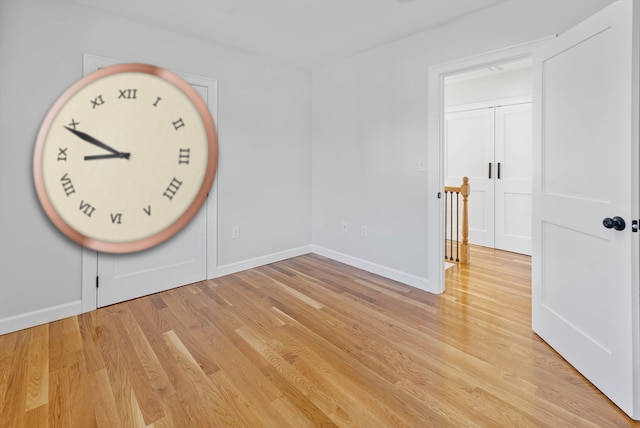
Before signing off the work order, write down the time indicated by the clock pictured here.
8:49
